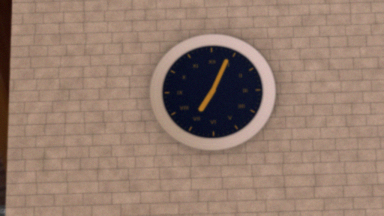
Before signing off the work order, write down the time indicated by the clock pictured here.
7:04
